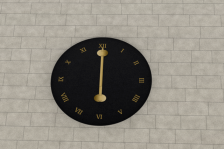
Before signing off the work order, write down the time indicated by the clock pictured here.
6:00
